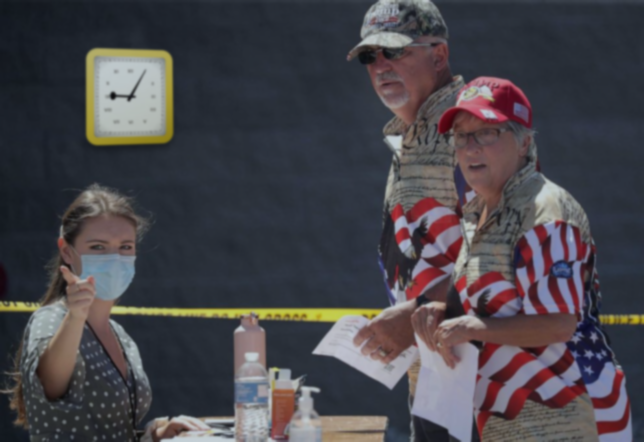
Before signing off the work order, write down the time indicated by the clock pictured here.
9:05
